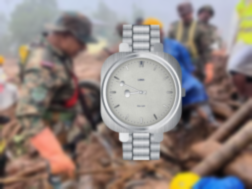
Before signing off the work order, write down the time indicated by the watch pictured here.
8:49
